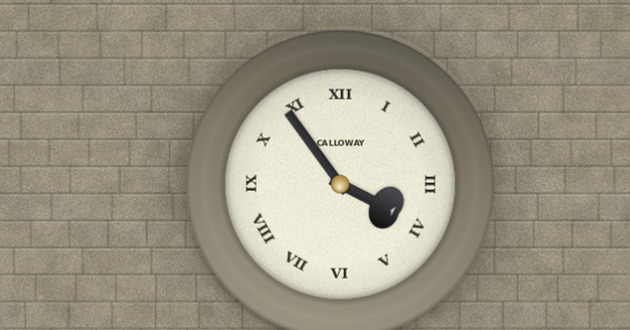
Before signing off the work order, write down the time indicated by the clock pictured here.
3:54
